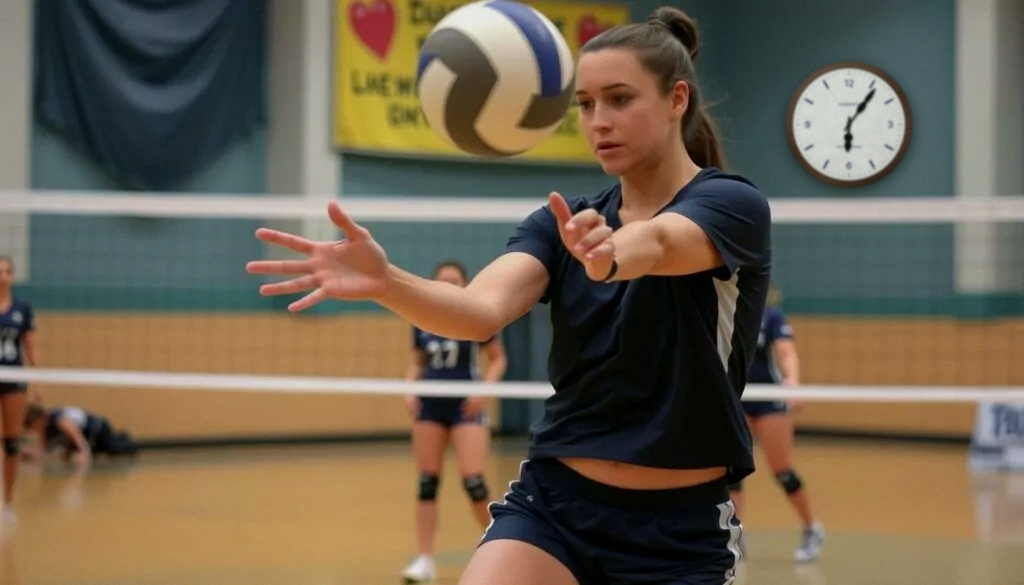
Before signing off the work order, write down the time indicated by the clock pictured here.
6:06
